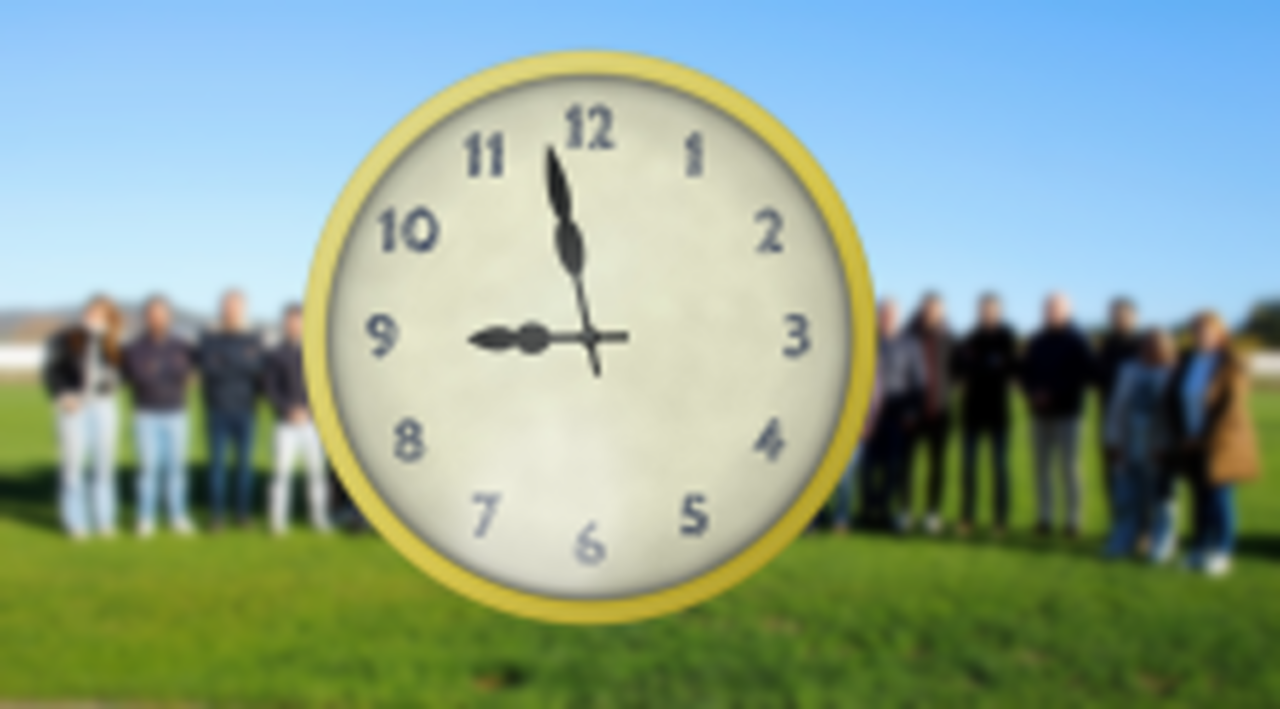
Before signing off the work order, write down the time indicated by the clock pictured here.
8:58
